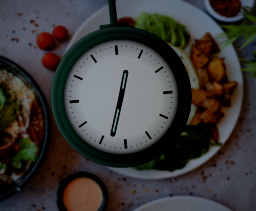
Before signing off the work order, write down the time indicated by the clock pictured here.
12:33
